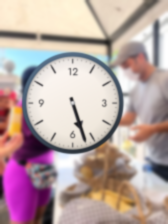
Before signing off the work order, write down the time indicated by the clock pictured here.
5:27
